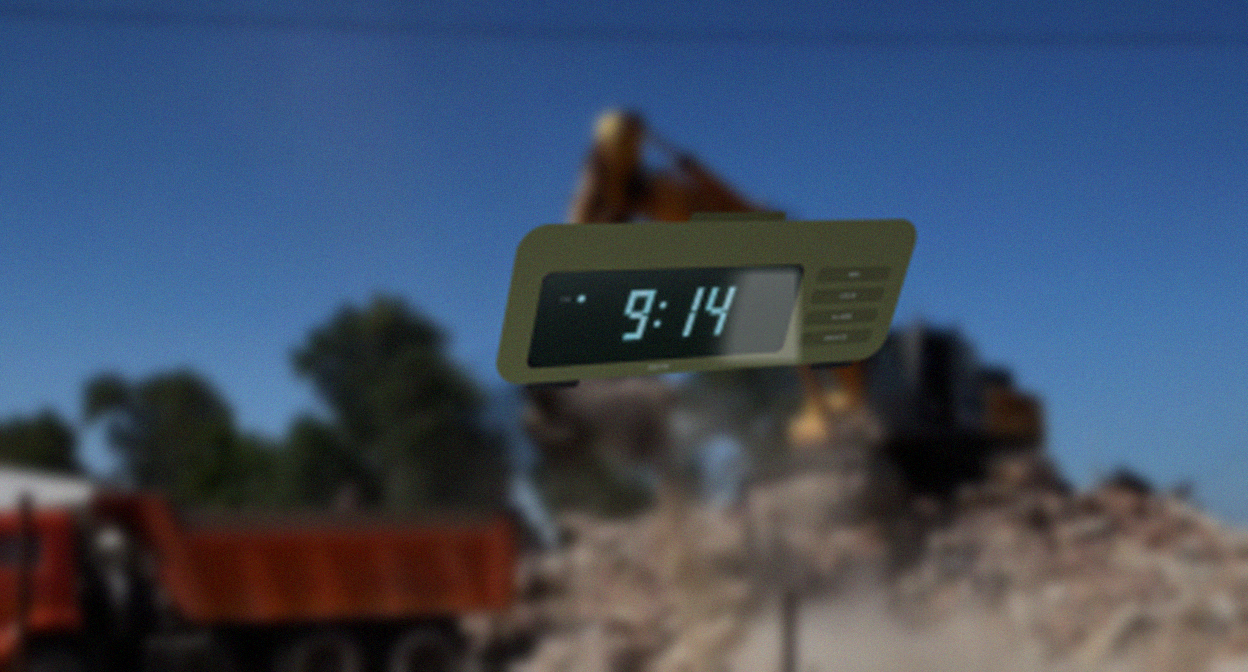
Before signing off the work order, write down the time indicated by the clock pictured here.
9:14
